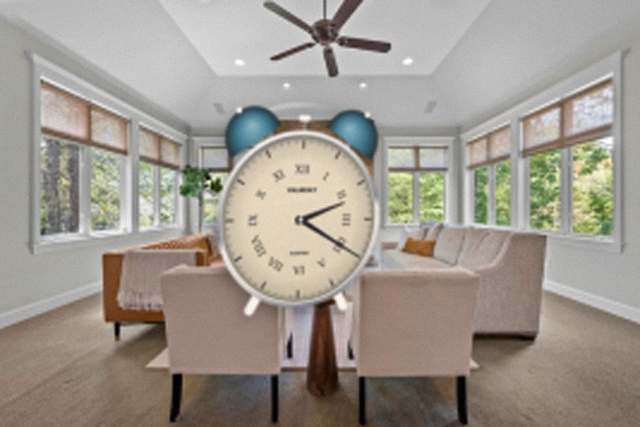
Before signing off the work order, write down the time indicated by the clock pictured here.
2:20
